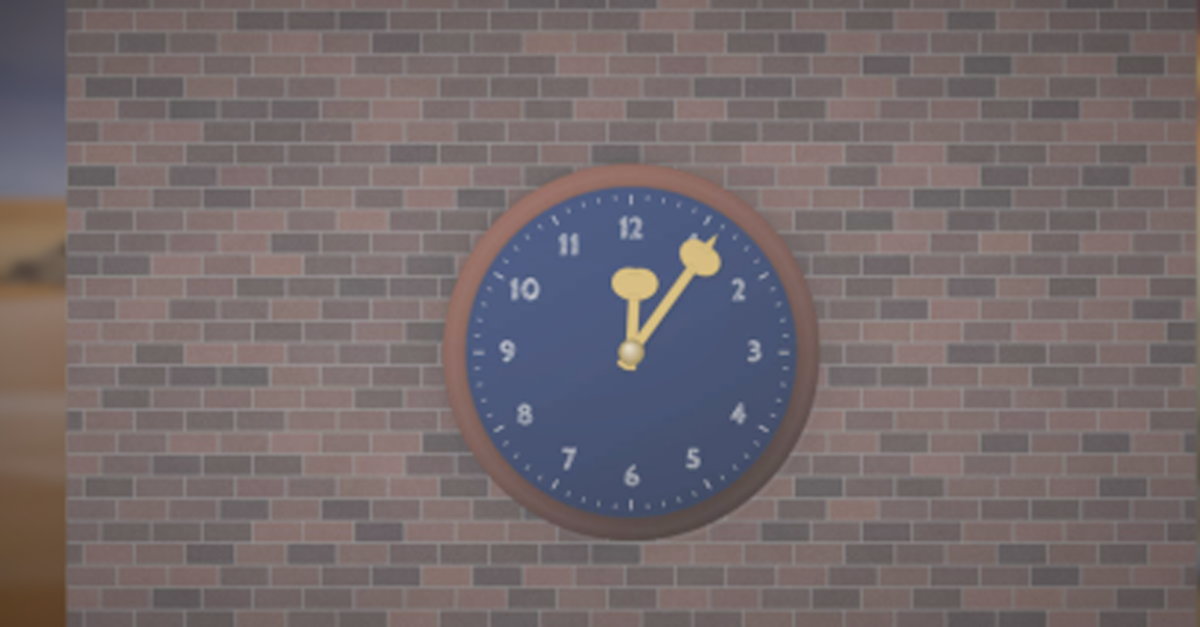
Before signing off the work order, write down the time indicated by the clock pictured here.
12:06
